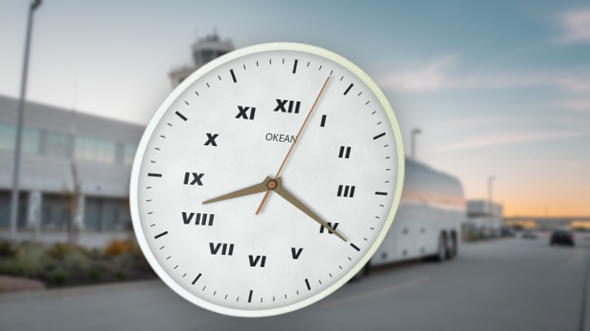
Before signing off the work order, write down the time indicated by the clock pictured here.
8:20:03
